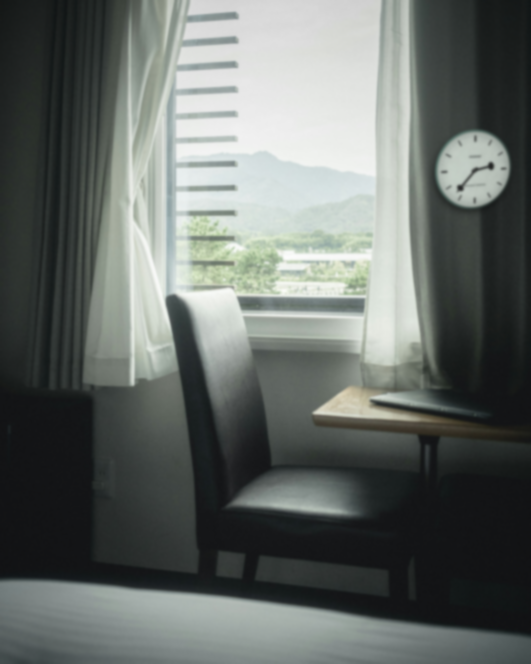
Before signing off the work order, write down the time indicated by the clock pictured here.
2:37
